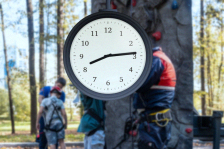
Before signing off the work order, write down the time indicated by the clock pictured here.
8:14
